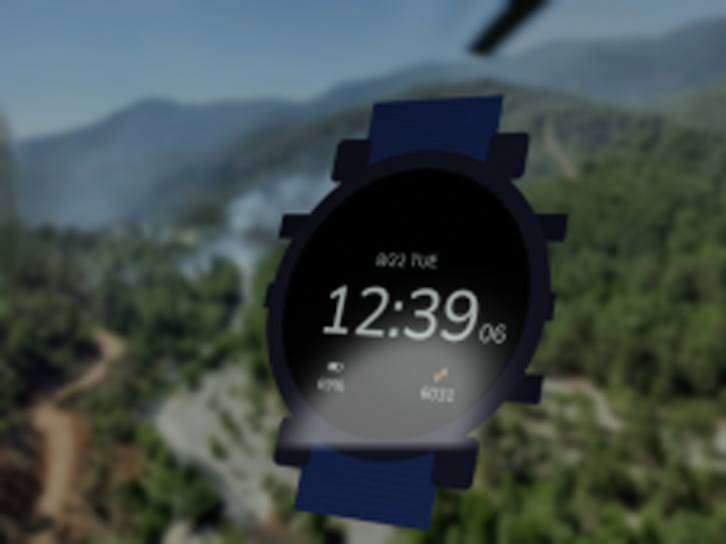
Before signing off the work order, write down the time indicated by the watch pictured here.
12:39
